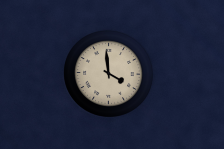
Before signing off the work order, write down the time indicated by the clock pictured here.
3:59
